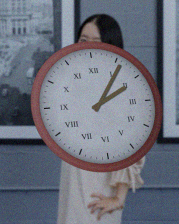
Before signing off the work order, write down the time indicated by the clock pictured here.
2:06
